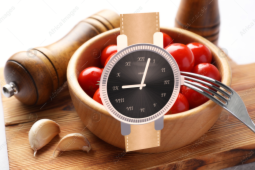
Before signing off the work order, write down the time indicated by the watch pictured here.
9:03
